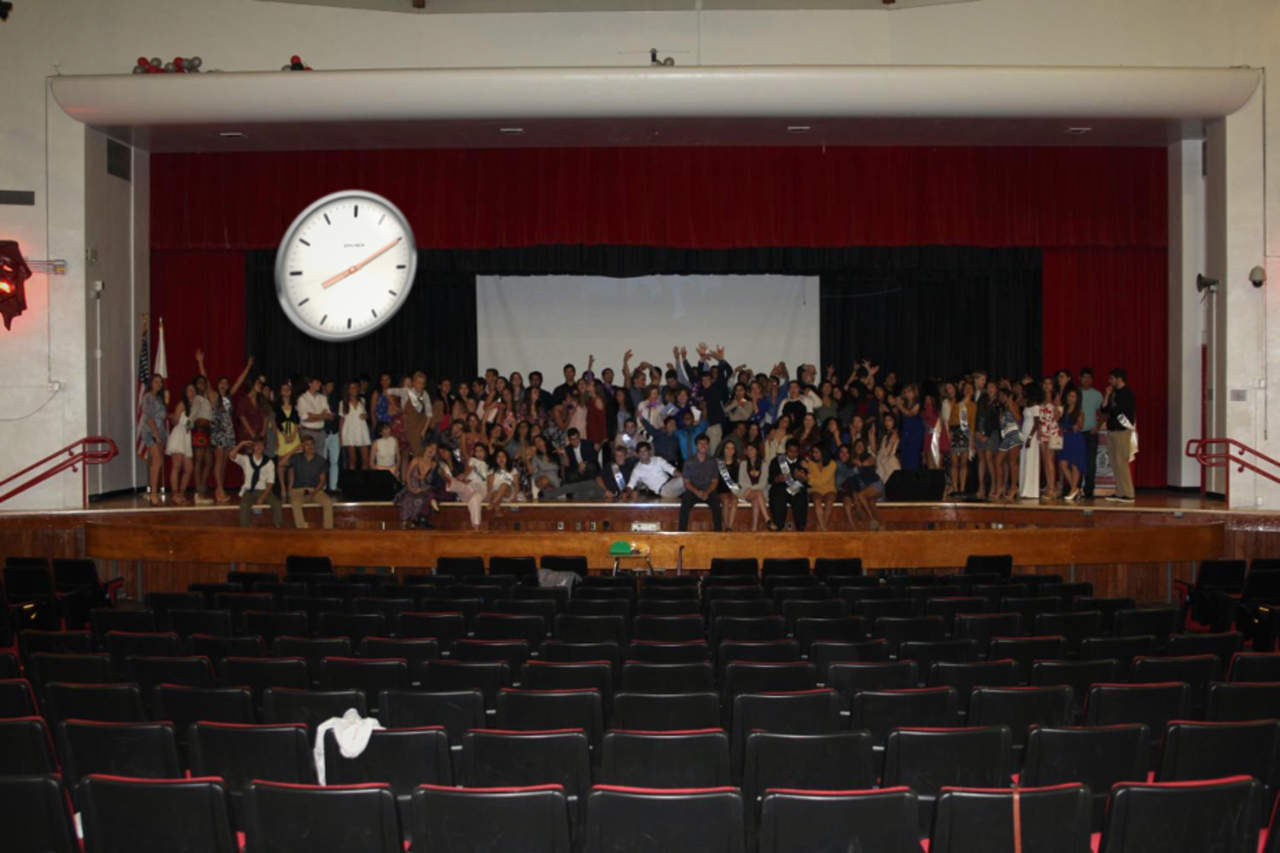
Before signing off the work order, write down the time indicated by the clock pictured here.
8:10
